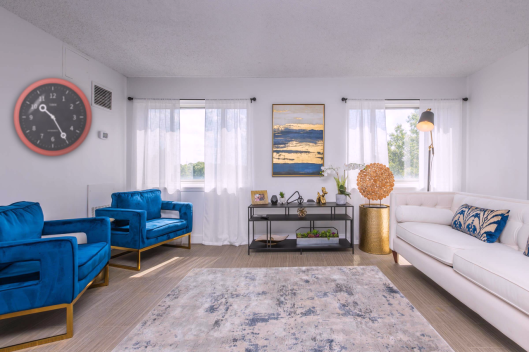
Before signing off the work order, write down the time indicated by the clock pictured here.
10:25
